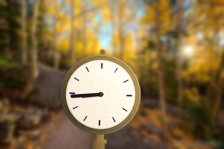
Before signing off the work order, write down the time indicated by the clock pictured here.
8:44
